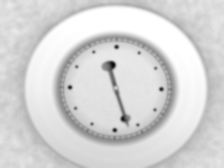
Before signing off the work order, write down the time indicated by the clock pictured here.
11:27
